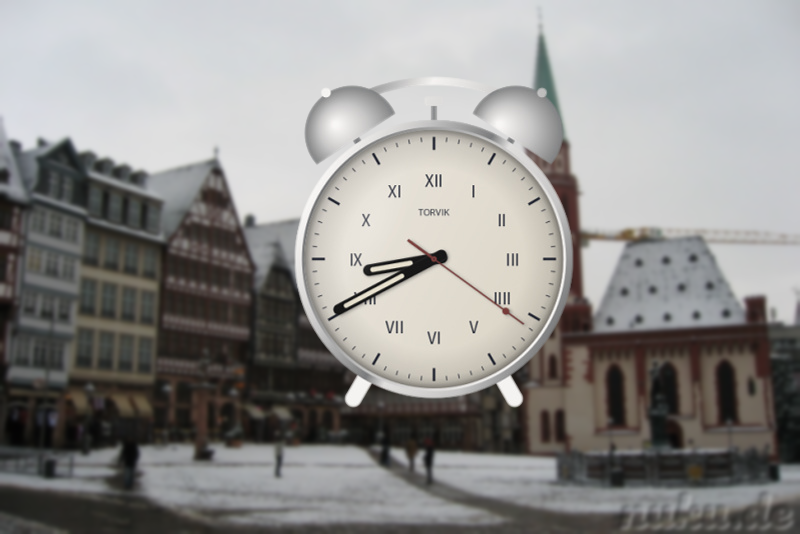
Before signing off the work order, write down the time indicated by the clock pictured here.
8:40:21
